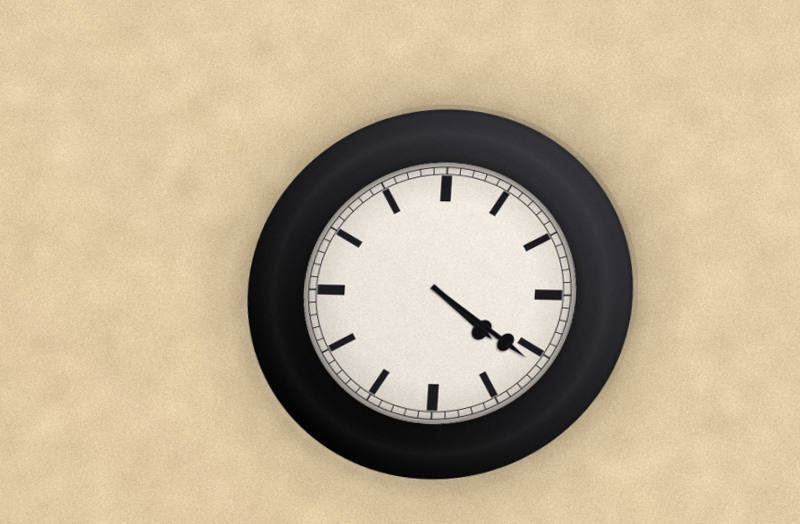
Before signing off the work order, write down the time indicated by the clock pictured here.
4:21
